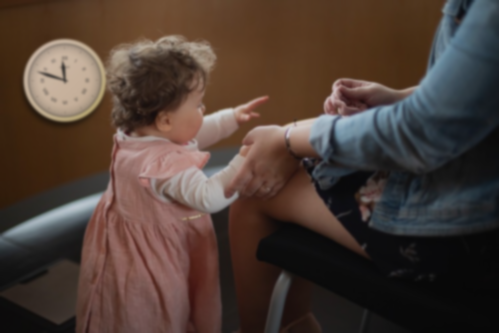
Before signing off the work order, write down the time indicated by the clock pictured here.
11:48
